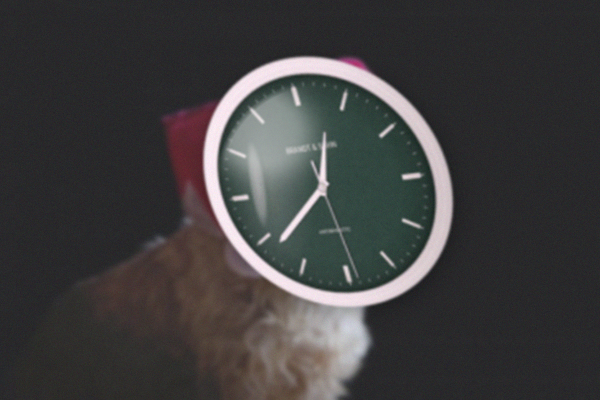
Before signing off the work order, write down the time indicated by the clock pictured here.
12:38:29
